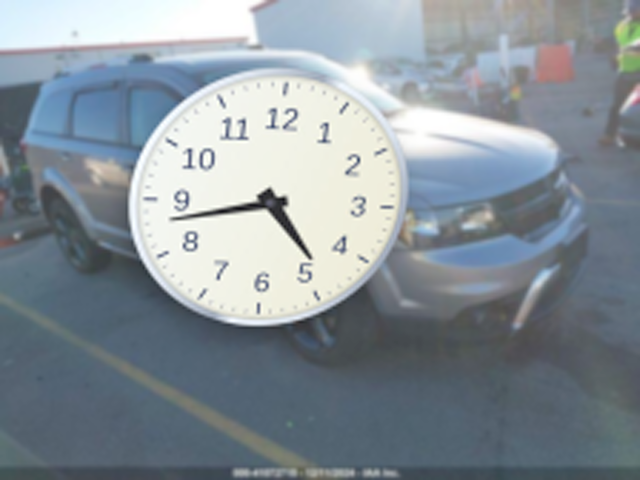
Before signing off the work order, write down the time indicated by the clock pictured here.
4:43
